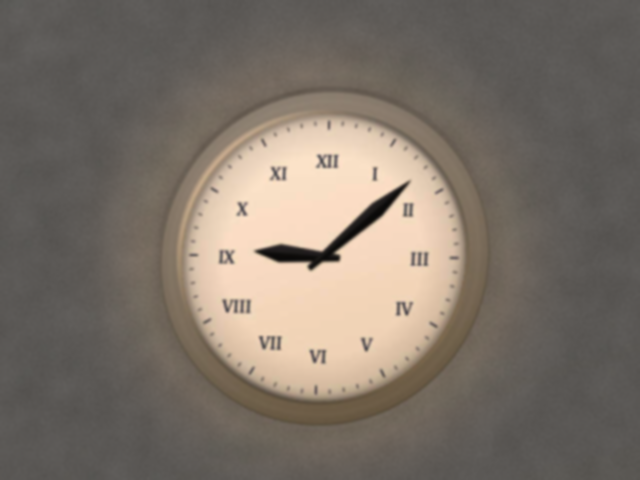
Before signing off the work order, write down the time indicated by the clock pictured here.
9:08
